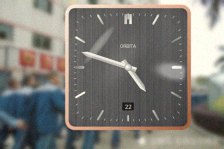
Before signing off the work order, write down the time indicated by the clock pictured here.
4:48
